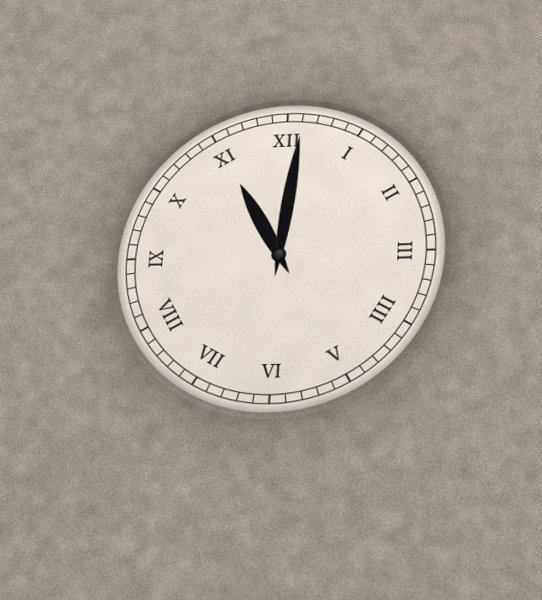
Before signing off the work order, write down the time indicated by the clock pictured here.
11:01
